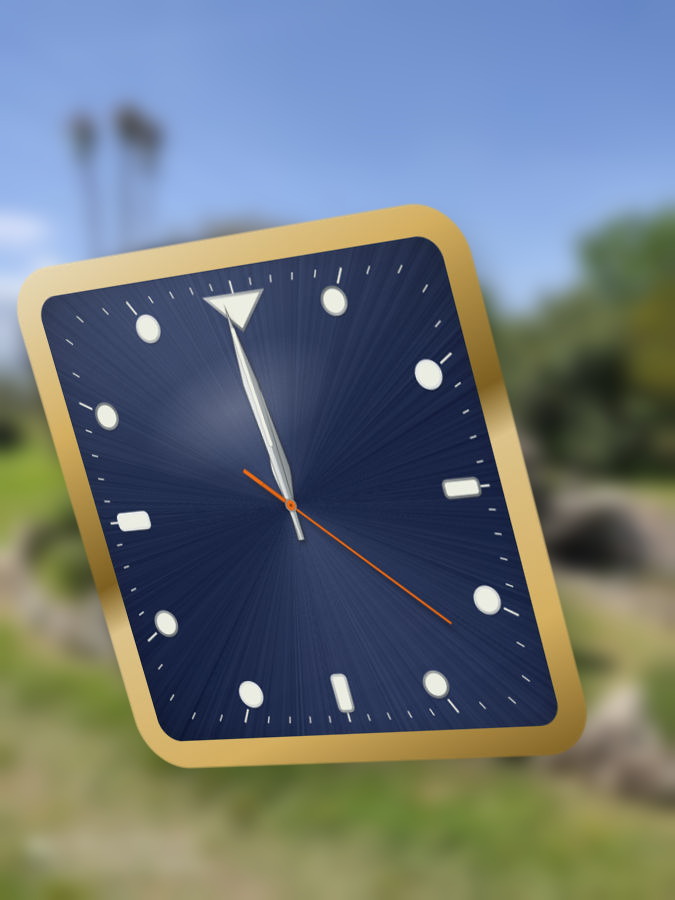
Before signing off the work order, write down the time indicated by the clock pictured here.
11:59:22
